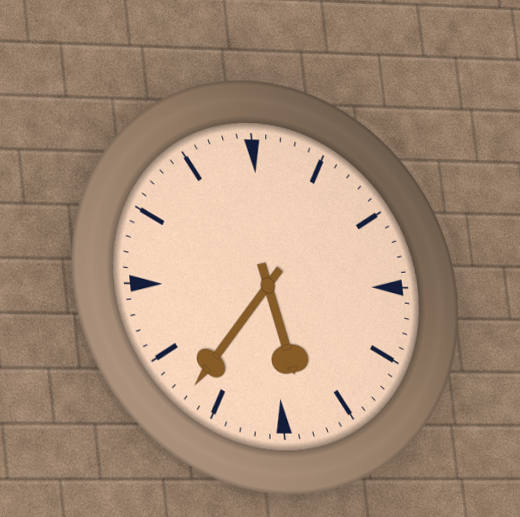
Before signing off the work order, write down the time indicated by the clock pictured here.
5:37
